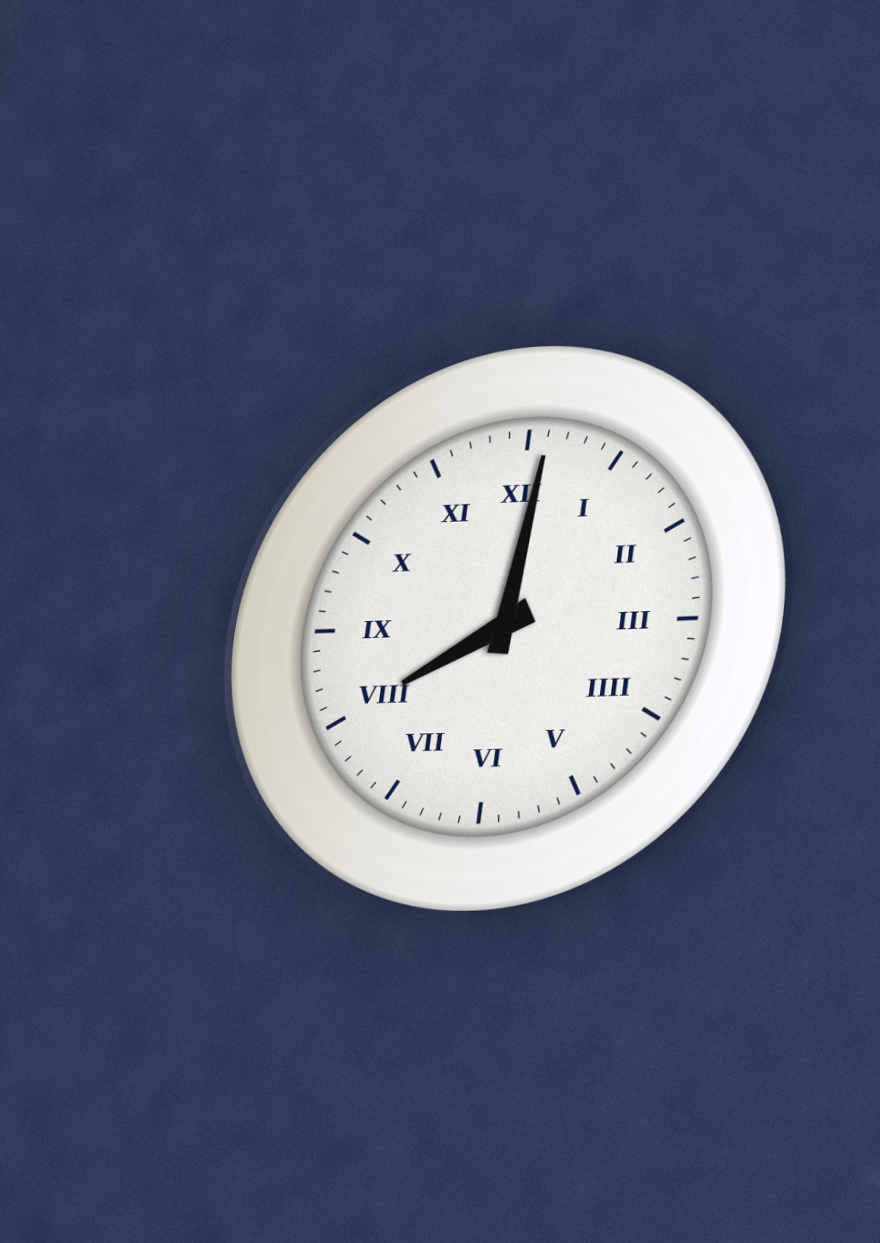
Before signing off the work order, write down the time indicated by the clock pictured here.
8:01
